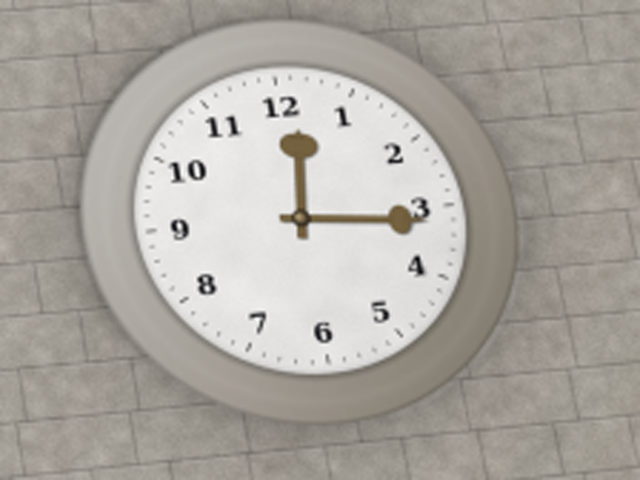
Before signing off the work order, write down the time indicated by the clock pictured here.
12:16
